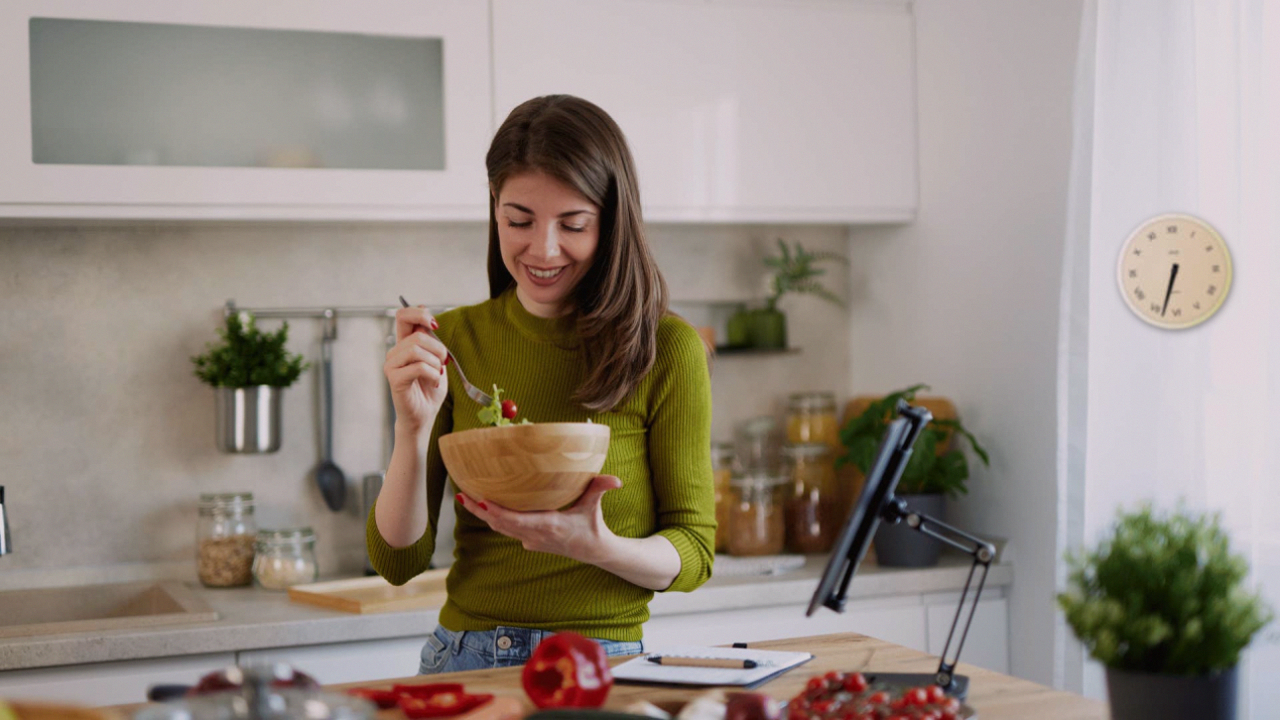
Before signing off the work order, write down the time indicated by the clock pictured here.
6:33
